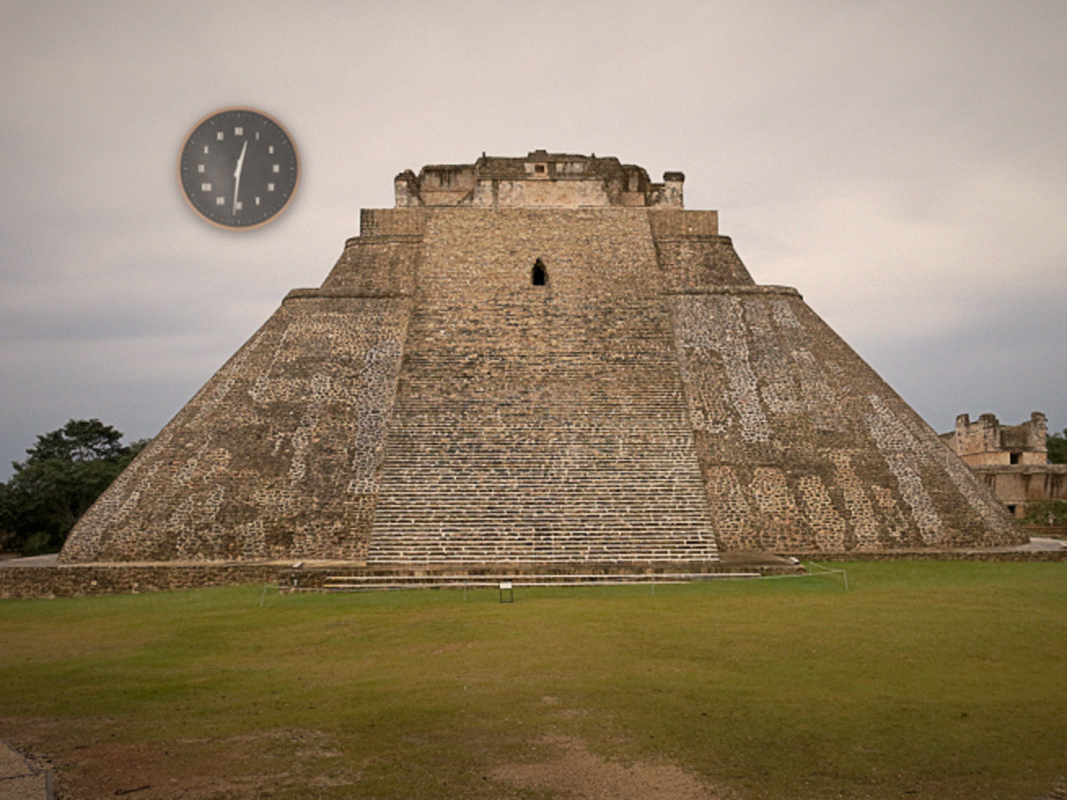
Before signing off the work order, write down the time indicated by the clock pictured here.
12:31
